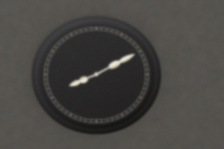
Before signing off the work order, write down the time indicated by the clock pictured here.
8:10
